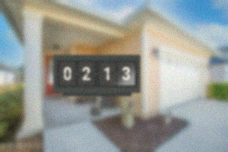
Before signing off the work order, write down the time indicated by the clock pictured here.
2:13
